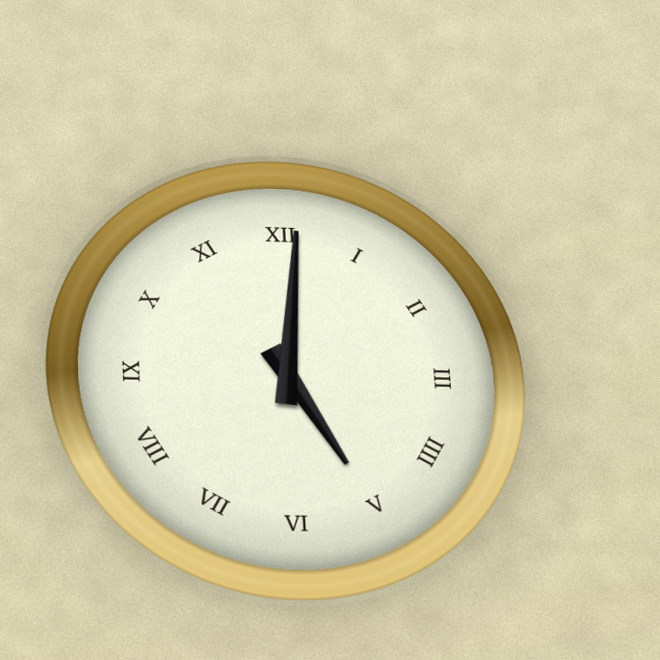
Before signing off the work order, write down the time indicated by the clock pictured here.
5:01
